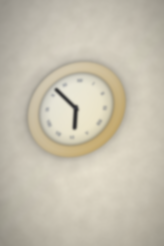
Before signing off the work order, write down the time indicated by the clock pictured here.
5:52
